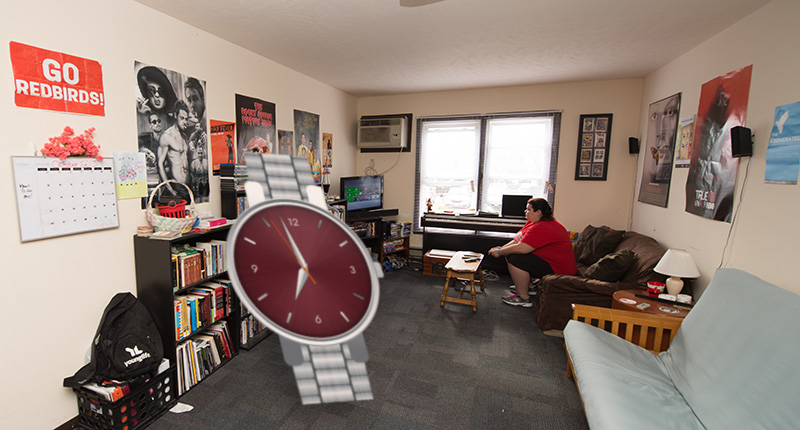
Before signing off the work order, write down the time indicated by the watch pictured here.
6:57:56
